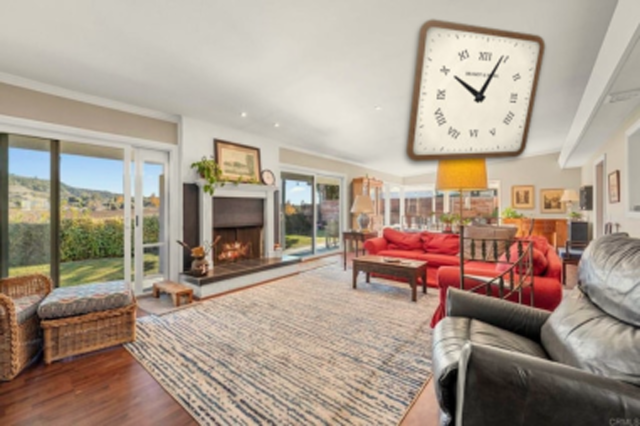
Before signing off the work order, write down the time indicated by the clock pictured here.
10:04
